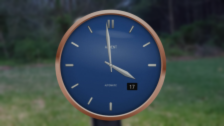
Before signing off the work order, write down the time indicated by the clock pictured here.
3:59
